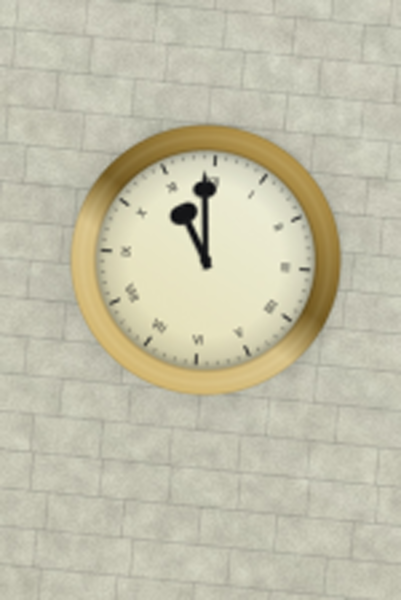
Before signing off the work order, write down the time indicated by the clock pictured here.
10:59
